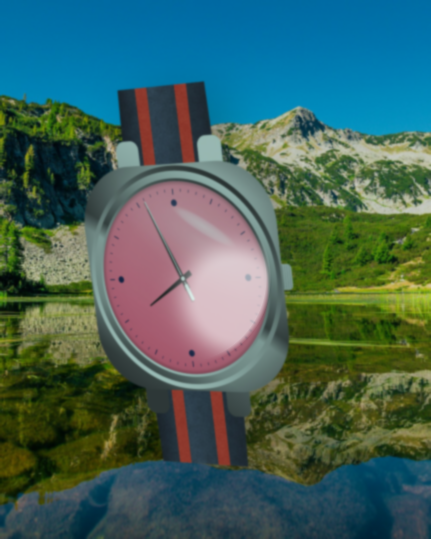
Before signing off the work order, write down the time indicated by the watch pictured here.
7:55:56
